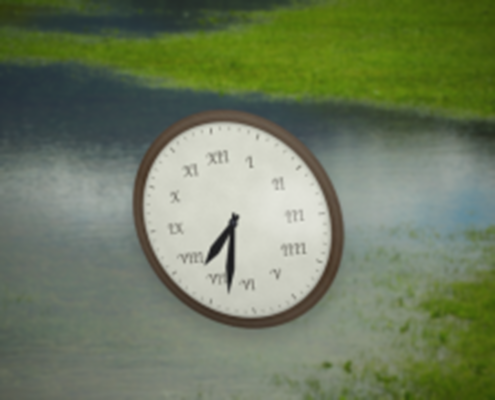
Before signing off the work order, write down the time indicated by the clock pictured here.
7:33
